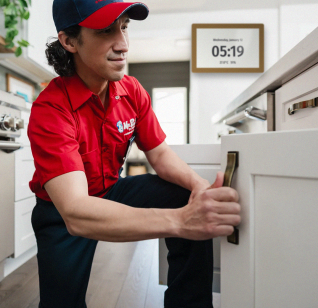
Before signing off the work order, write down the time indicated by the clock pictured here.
5:19
